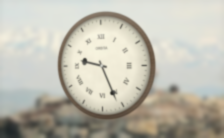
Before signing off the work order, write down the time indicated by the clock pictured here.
9:26
